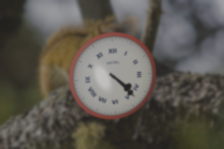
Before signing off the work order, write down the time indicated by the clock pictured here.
4:23
